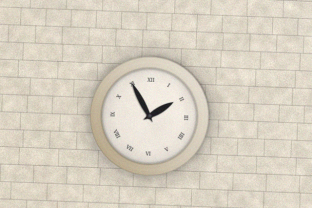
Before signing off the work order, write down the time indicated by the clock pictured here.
1:55
